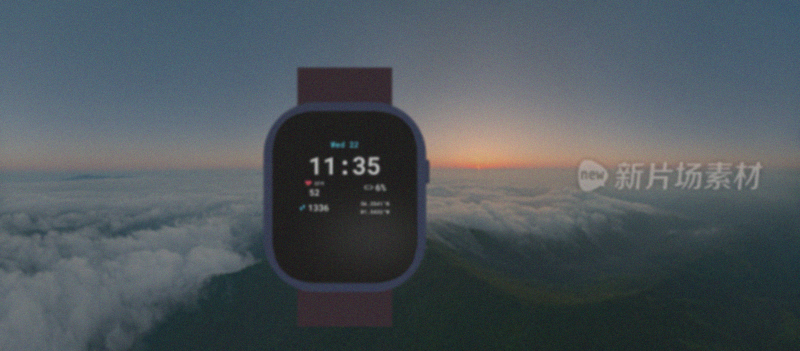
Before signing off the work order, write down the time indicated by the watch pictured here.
11:35
